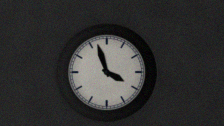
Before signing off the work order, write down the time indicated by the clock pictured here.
3:57
